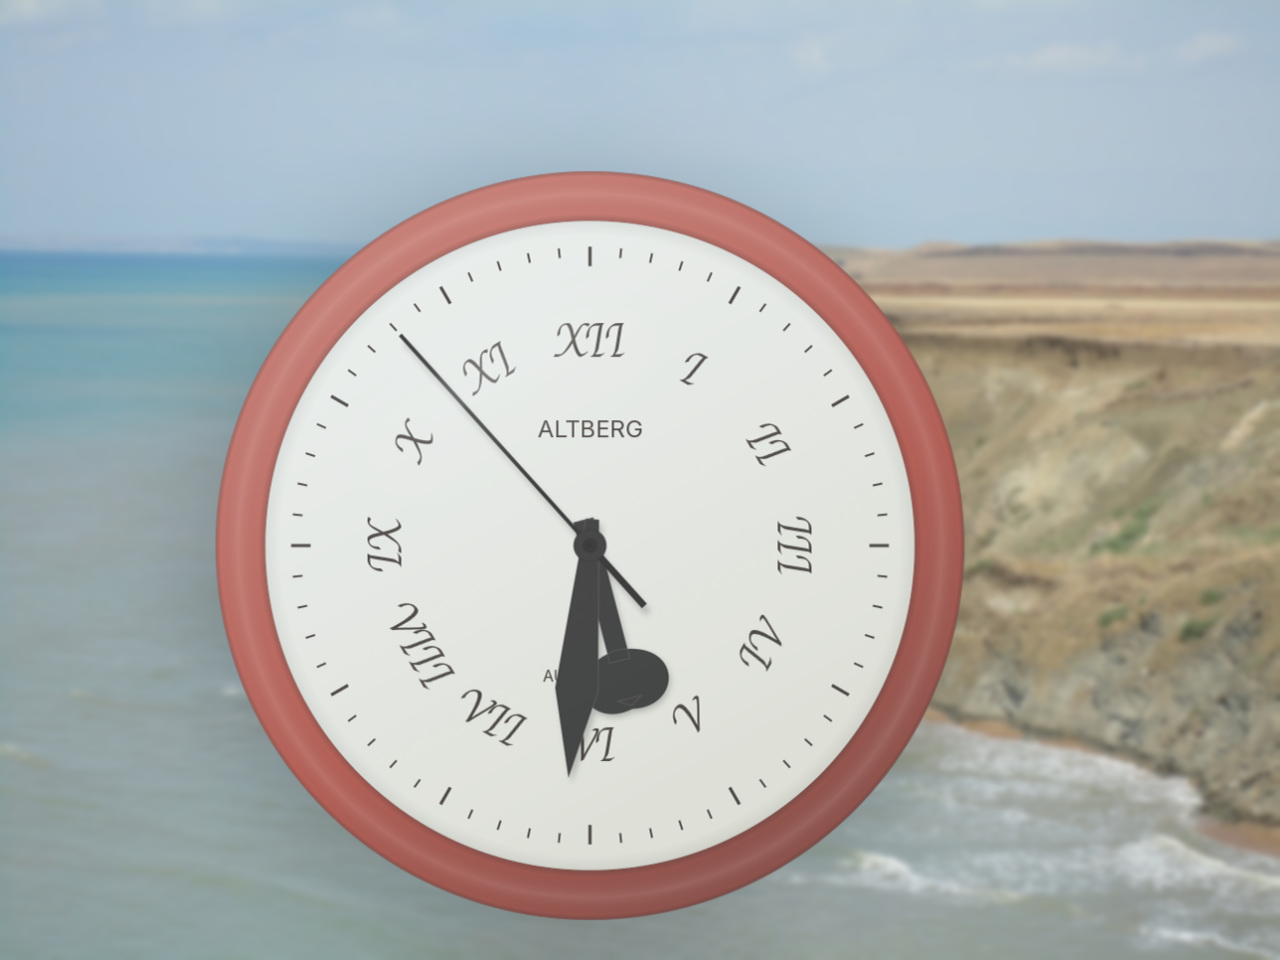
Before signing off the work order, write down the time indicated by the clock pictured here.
5:30:53
